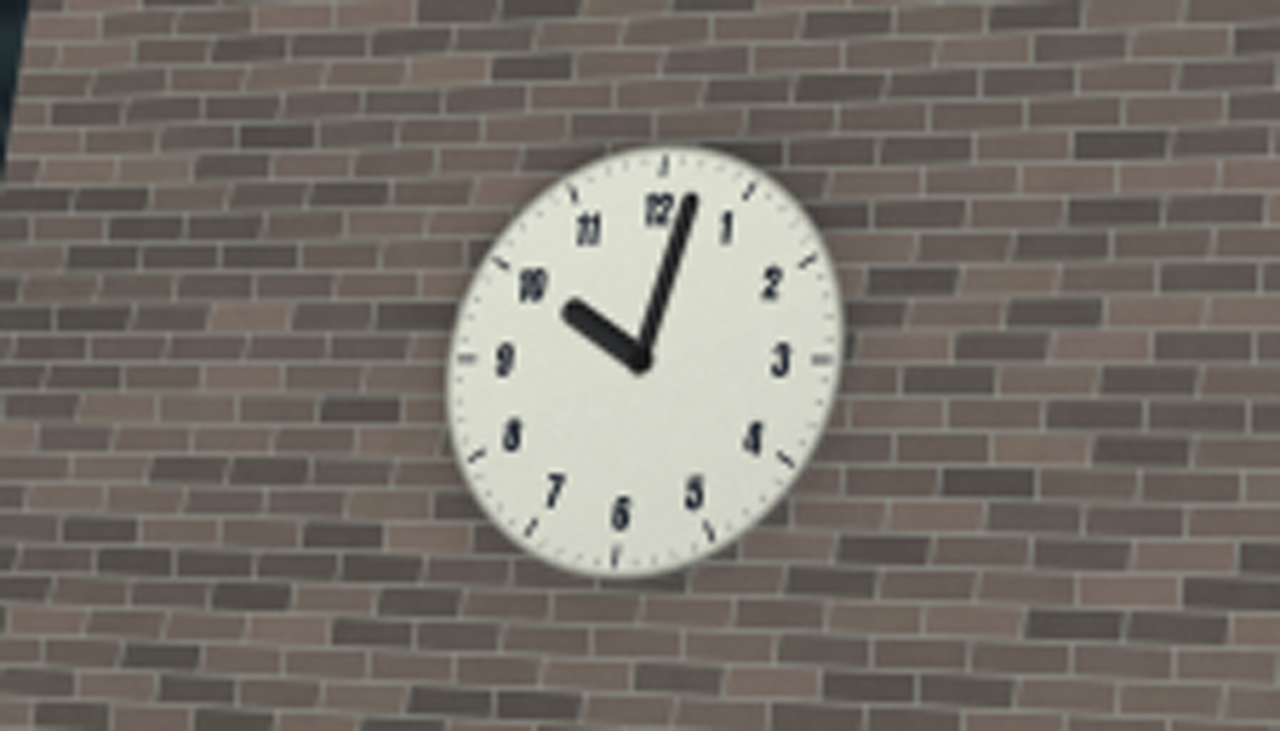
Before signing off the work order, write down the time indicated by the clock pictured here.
10:02
